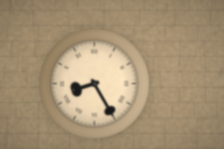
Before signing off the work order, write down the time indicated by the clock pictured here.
8:25
